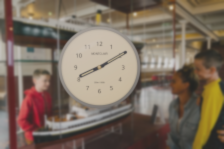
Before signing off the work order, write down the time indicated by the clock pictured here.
8:10
